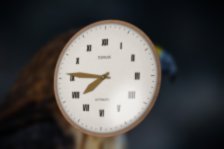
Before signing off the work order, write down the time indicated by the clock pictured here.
7:46
